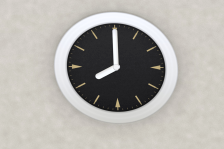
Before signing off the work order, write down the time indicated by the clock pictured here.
8:00
